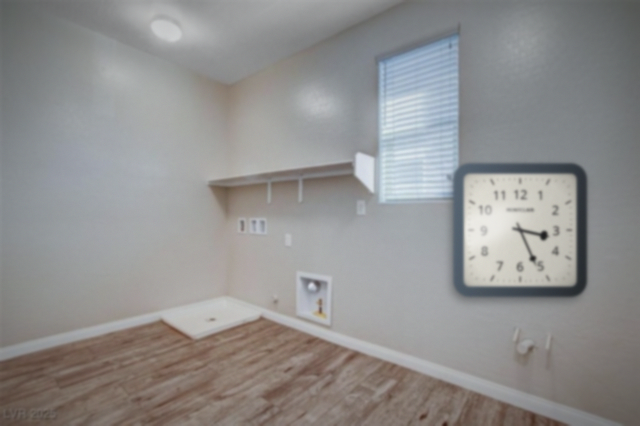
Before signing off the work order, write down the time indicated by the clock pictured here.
3:26
